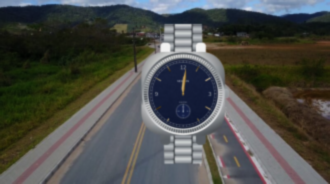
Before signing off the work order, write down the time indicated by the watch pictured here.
12:01
